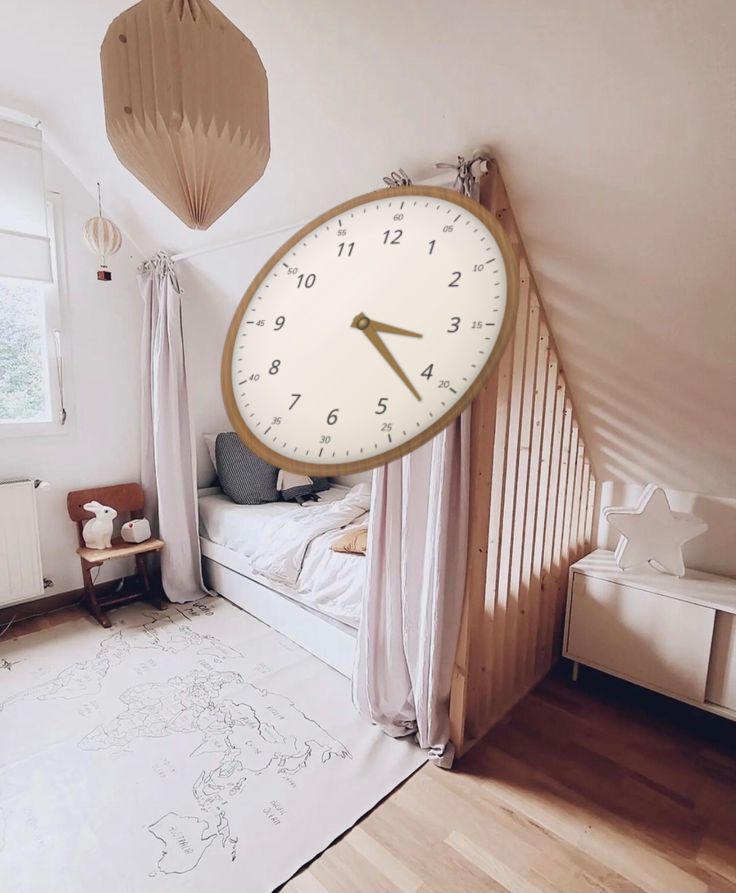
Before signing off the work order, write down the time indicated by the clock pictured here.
3:22
